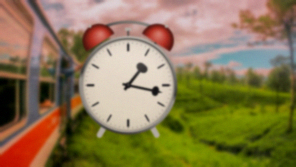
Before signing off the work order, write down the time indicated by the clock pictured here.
1:17
